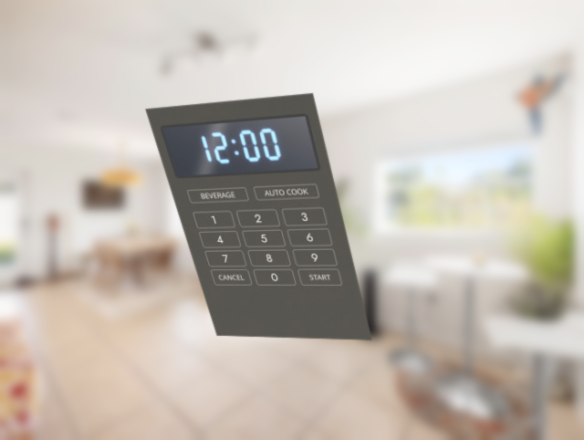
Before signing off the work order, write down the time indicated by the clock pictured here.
12:00
